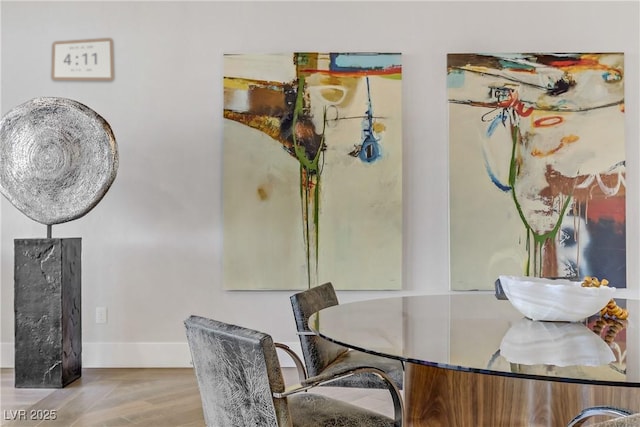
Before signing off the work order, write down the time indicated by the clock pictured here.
4:11
